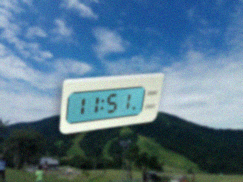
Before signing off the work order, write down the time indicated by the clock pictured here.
11:51
